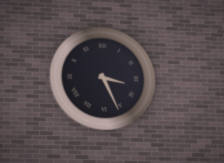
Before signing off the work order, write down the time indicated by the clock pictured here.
3:26
